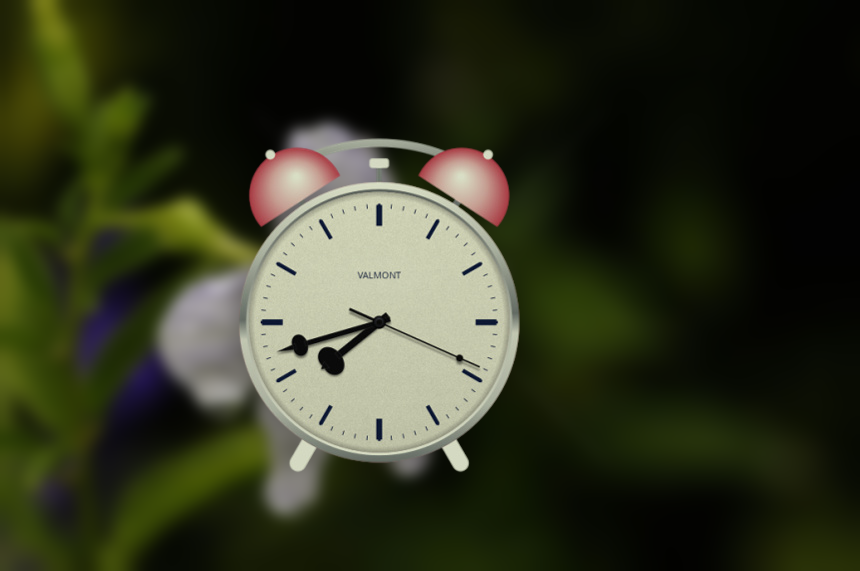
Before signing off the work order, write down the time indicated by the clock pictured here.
7:42:19
